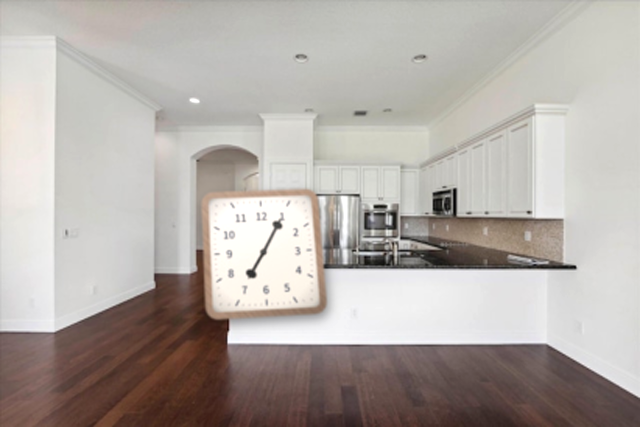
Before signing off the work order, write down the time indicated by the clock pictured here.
7:05
